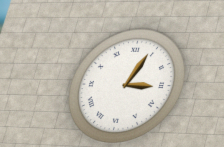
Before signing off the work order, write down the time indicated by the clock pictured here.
3:04
